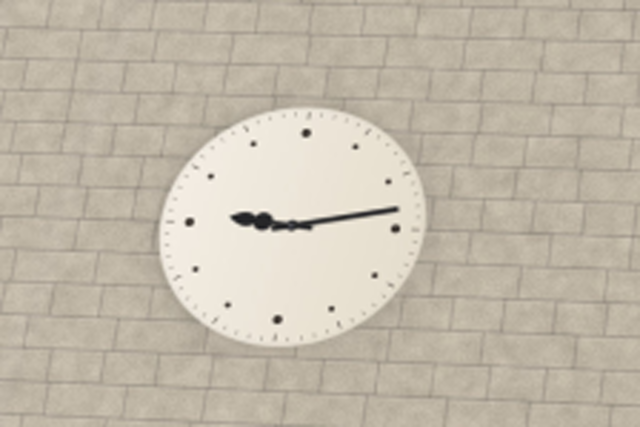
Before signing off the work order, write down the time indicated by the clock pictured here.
9:13
